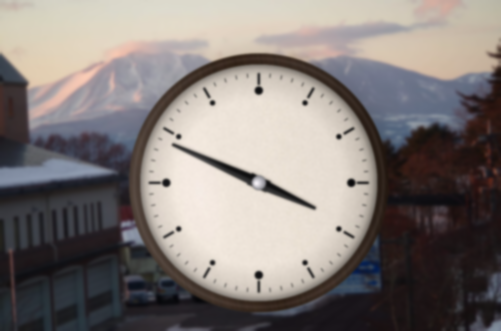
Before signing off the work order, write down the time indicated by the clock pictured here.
3:49
